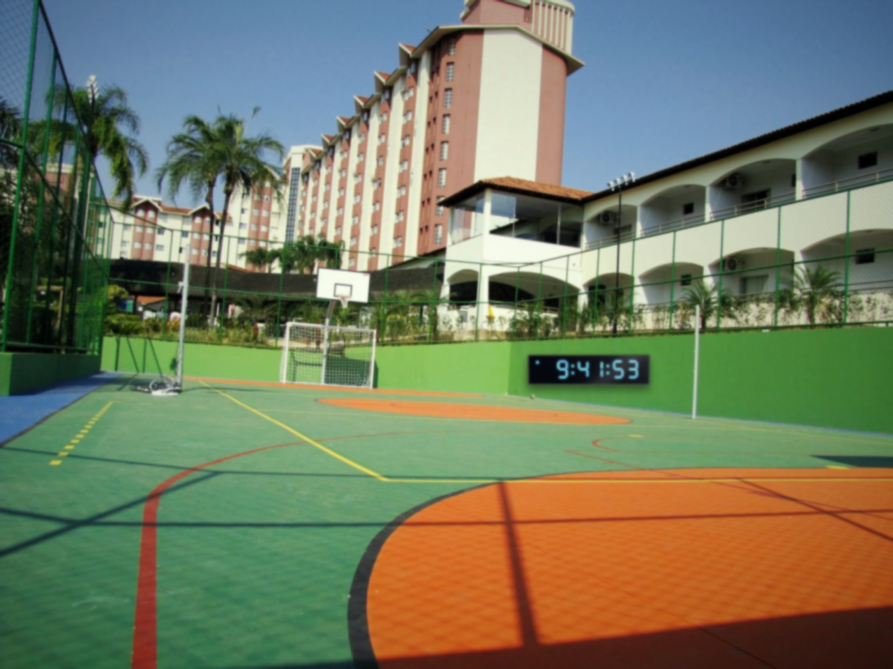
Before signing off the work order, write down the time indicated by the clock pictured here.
9:41:53
